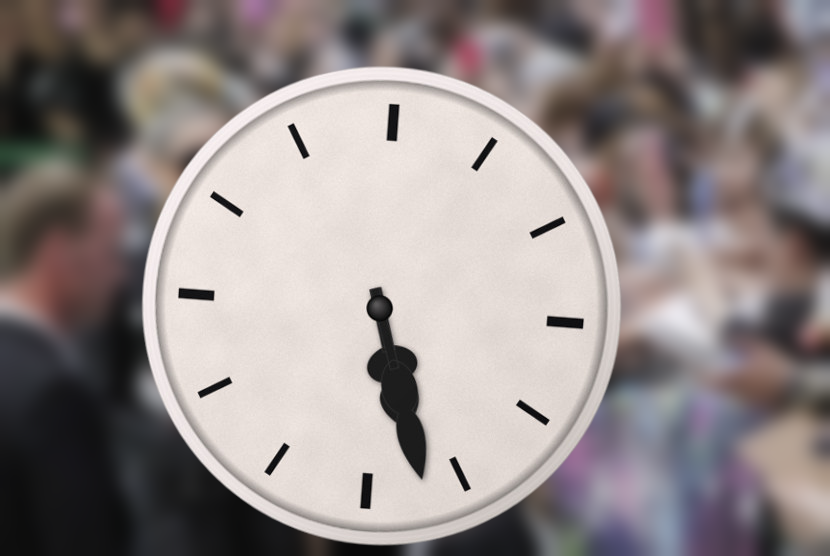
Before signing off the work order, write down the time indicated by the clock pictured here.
5:27
